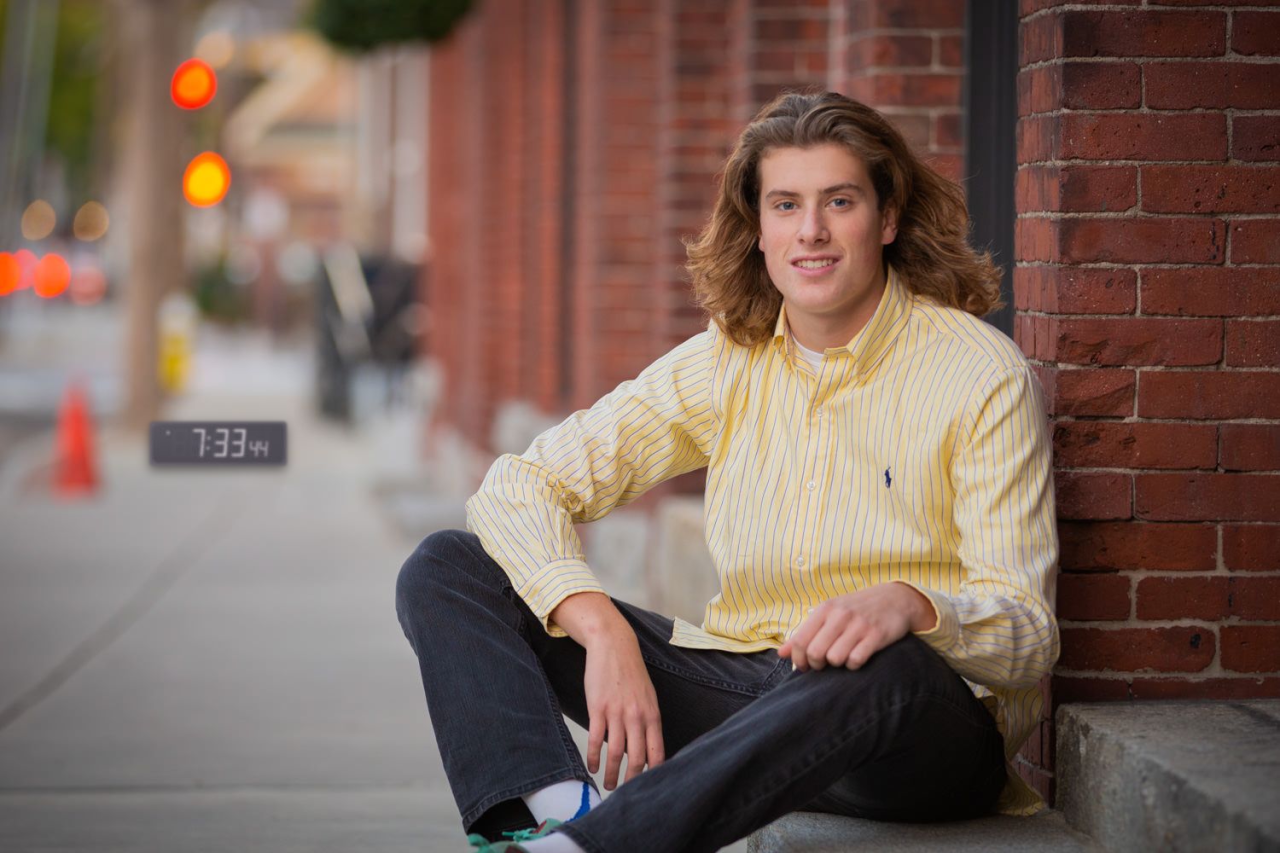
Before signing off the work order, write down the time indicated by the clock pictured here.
7:33:44
